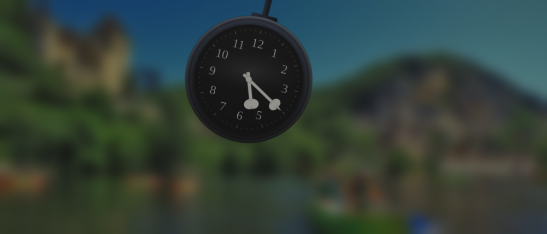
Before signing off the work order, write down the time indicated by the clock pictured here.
5:20
